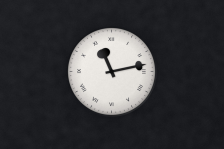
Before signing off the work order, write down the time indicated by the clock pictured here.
11:13
